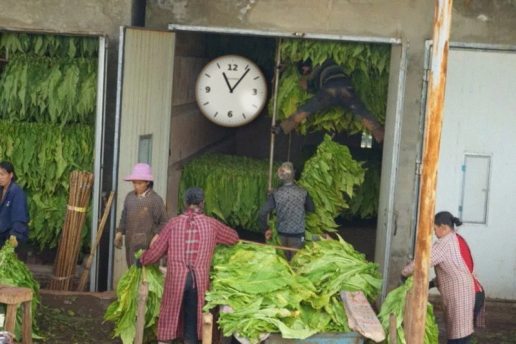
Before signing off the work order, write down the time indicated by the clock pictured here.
11:06
